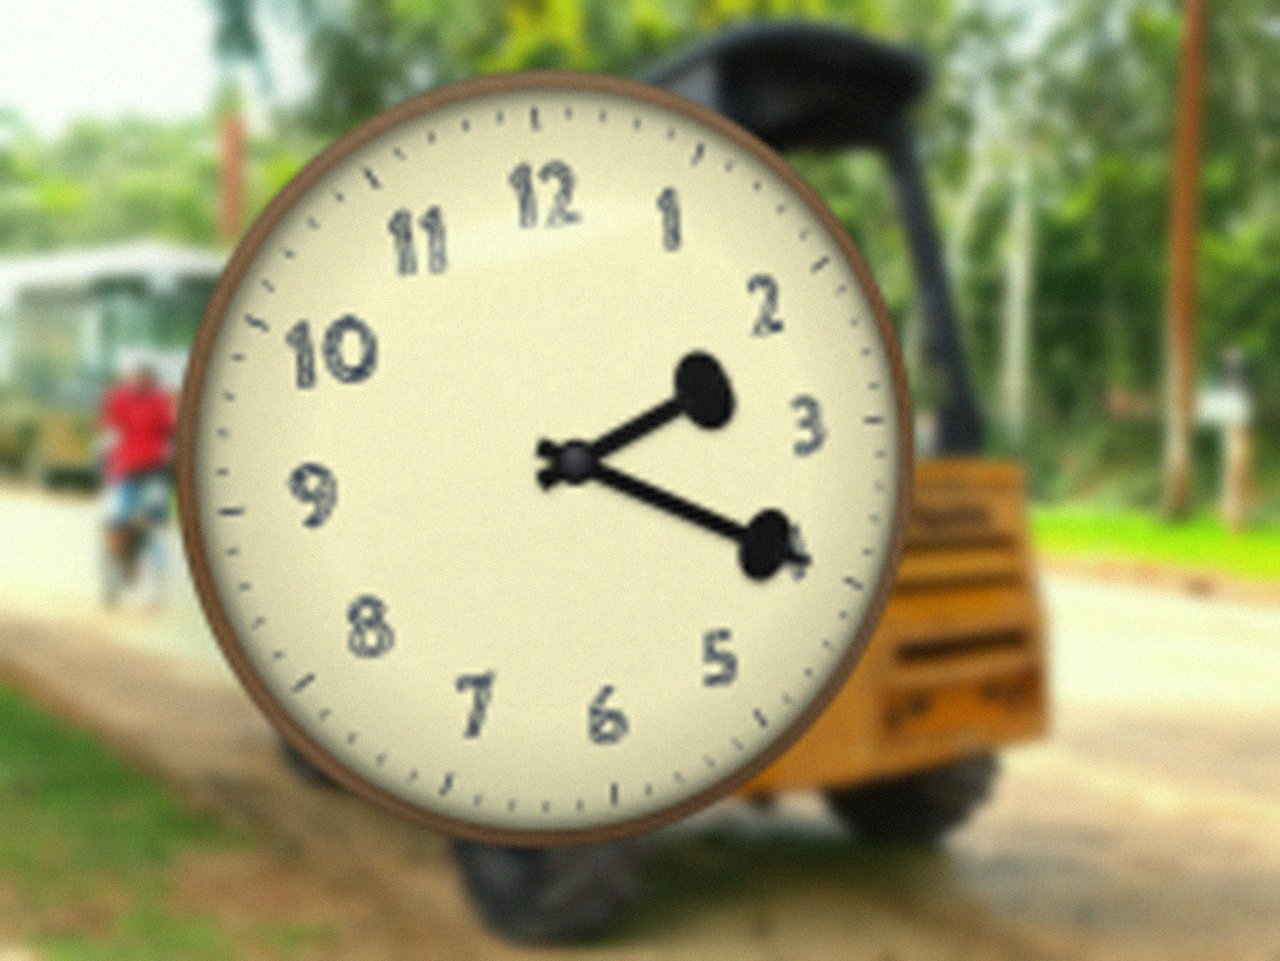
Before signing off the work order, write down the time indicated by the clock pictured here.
2:20
